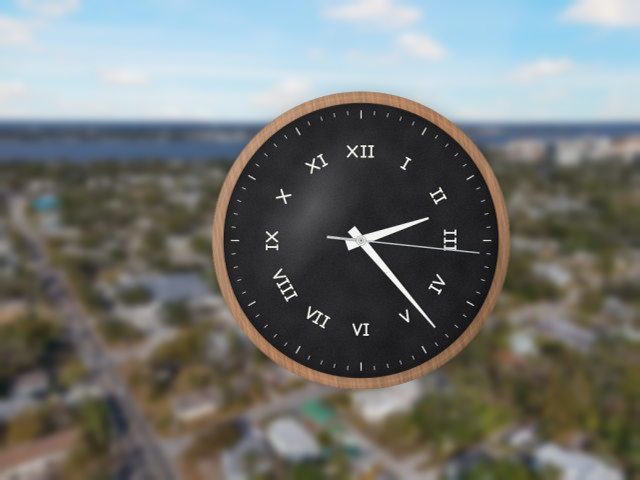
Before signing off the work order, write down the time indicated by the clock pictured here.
2:23:16
